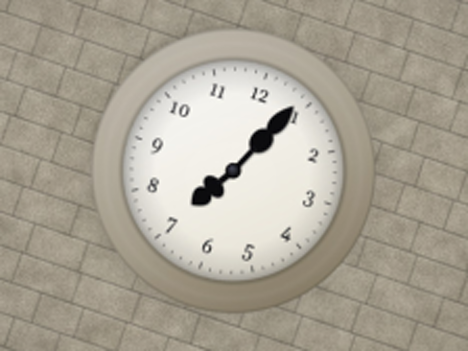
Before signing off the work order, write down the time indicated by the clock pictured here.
7:04
